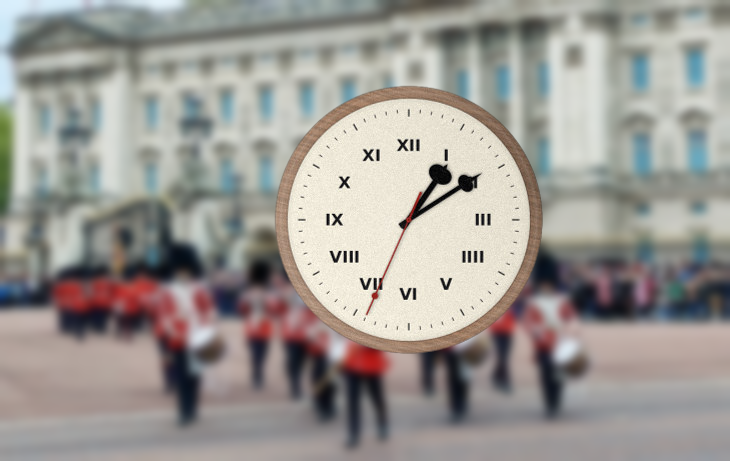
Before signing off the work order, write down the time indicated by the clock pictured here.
1:09:34
